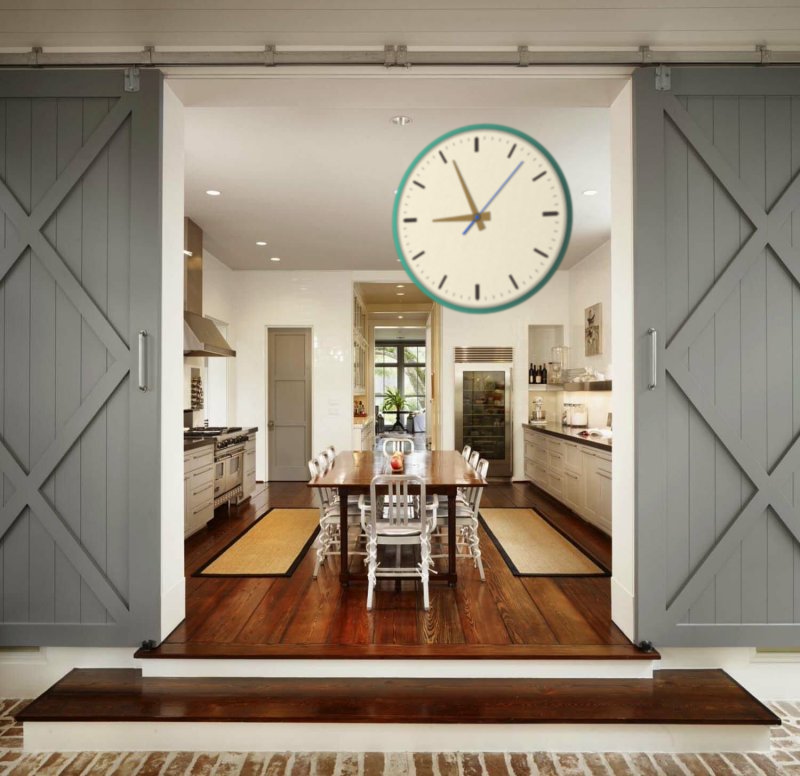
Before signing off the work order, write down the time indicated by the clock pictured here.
8:56:07
